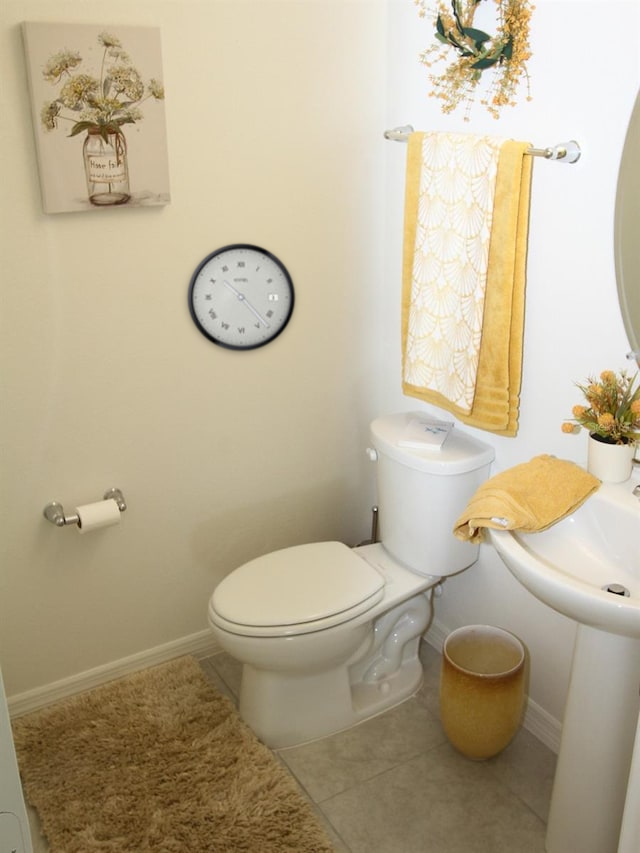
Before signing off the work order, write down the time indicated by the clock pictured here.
10:23
